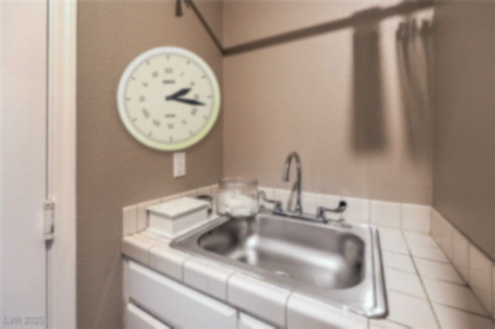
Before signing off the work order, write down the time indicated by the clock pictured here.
2:17
